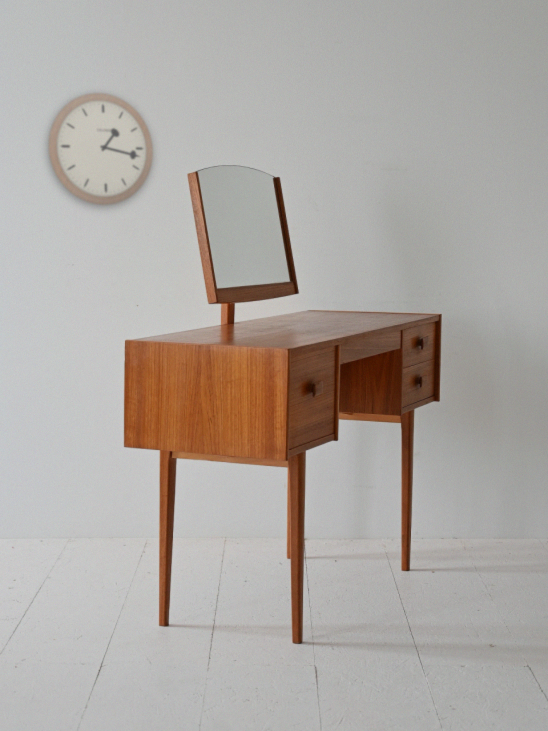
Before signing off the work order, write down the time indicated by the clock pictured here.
1:17
